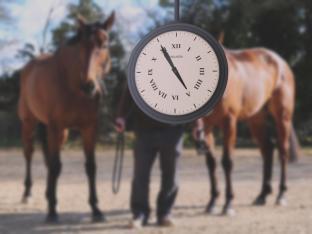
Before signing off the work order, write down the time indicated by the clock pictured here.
4:55
